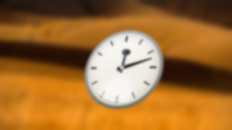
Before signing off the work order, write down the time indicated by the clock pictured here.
12:12
